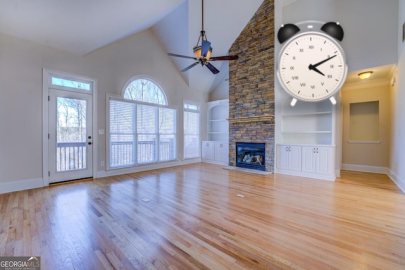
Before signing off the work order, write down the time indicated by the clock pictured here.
4:11
